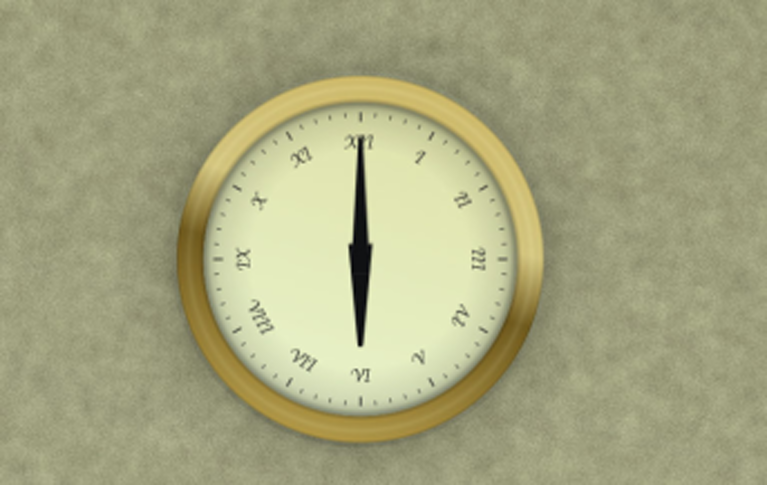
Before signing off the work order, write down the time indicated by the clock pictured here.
6:00
